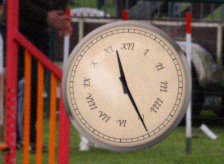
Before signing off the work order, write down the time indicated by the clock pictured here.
11:25
